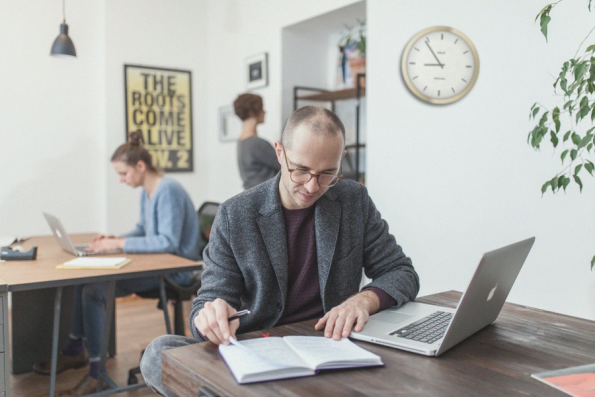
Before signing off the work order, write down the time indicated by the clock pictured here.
8:54
